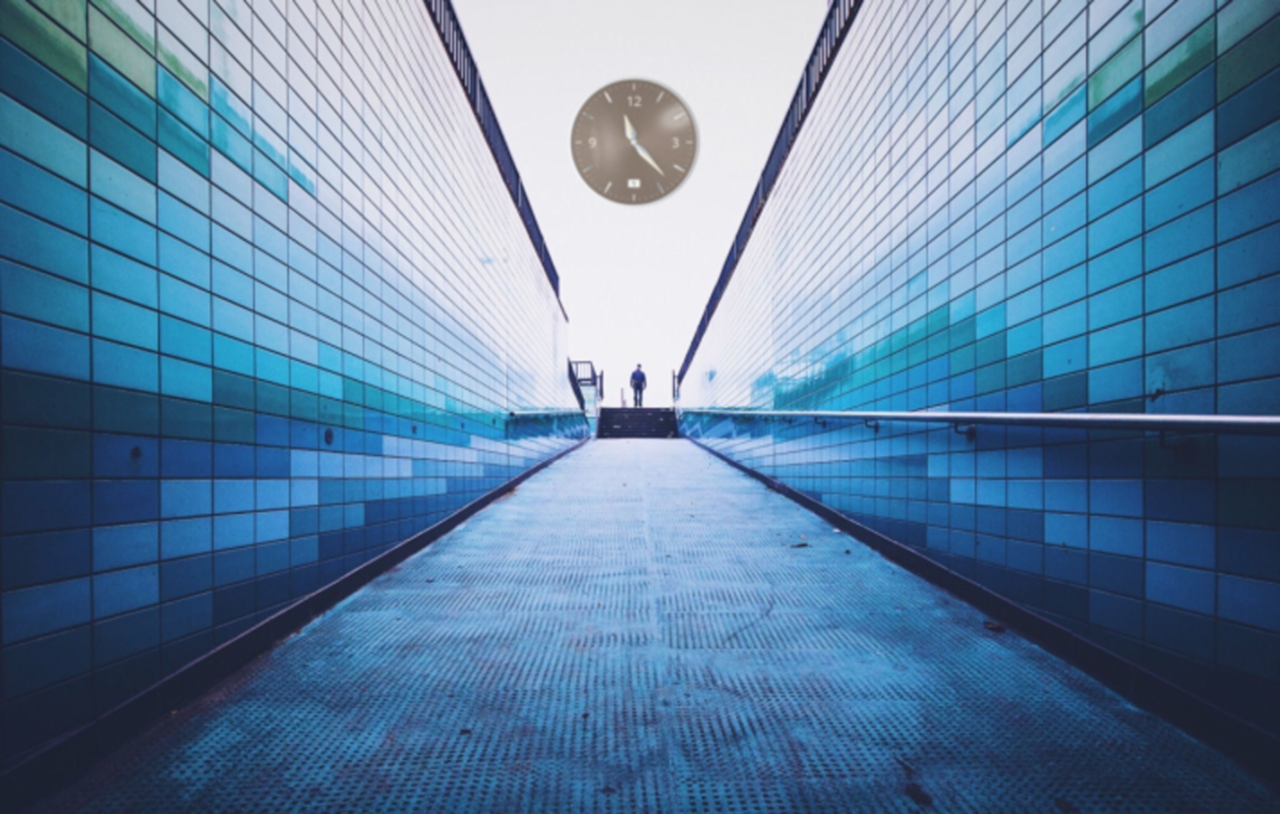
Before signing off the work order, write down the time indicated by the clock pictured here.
11:23
